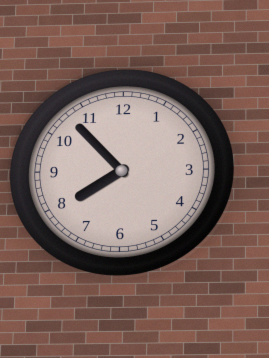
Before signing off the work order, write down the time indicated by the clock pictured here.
7:53
